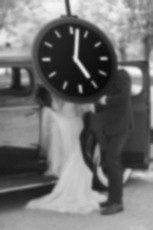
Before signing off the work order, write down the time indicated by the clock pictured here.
5:02
